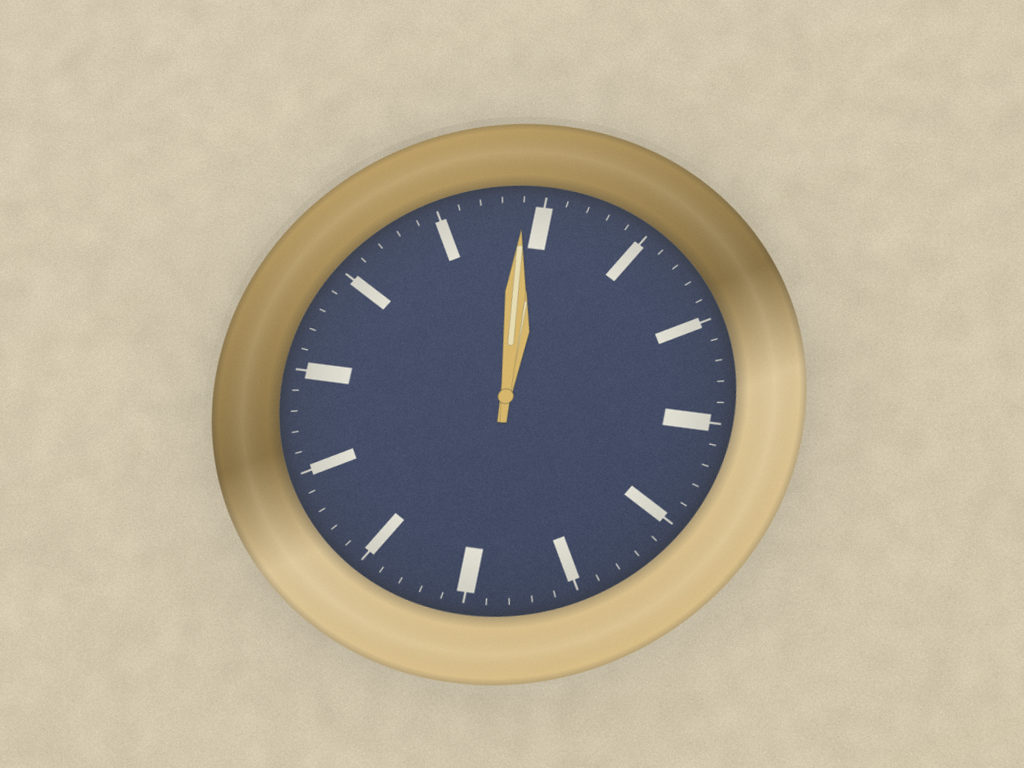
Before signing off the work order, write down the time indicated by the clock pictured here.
11:59
